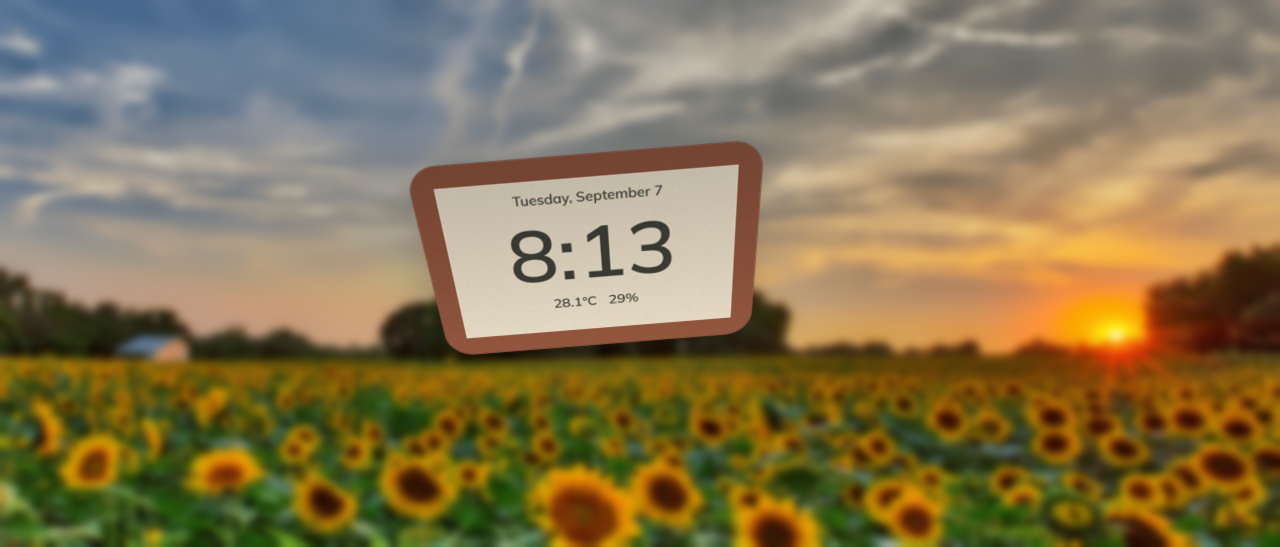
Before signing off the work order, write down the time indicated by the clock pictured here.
8:13
